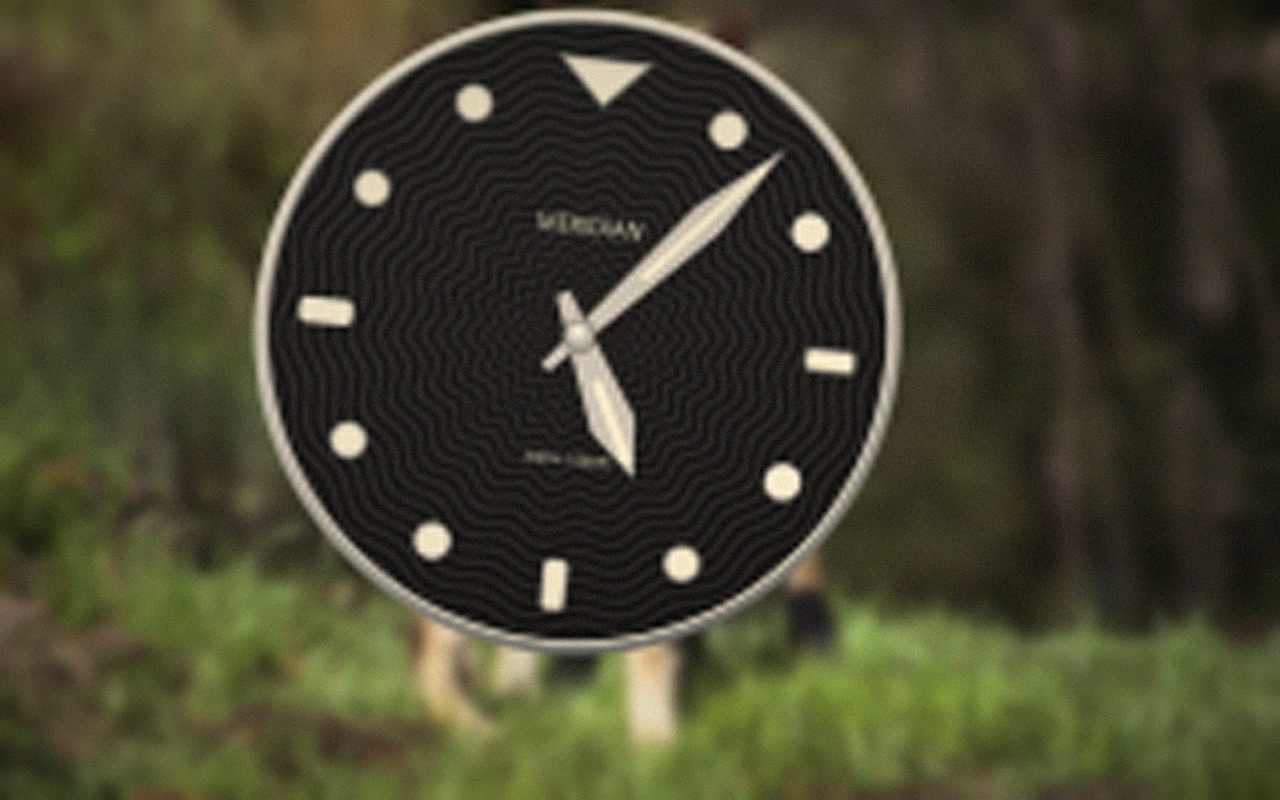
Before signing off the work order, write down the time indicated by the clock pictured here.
5:07
